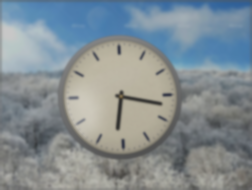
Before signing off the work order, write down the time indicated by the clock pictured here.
6:17
